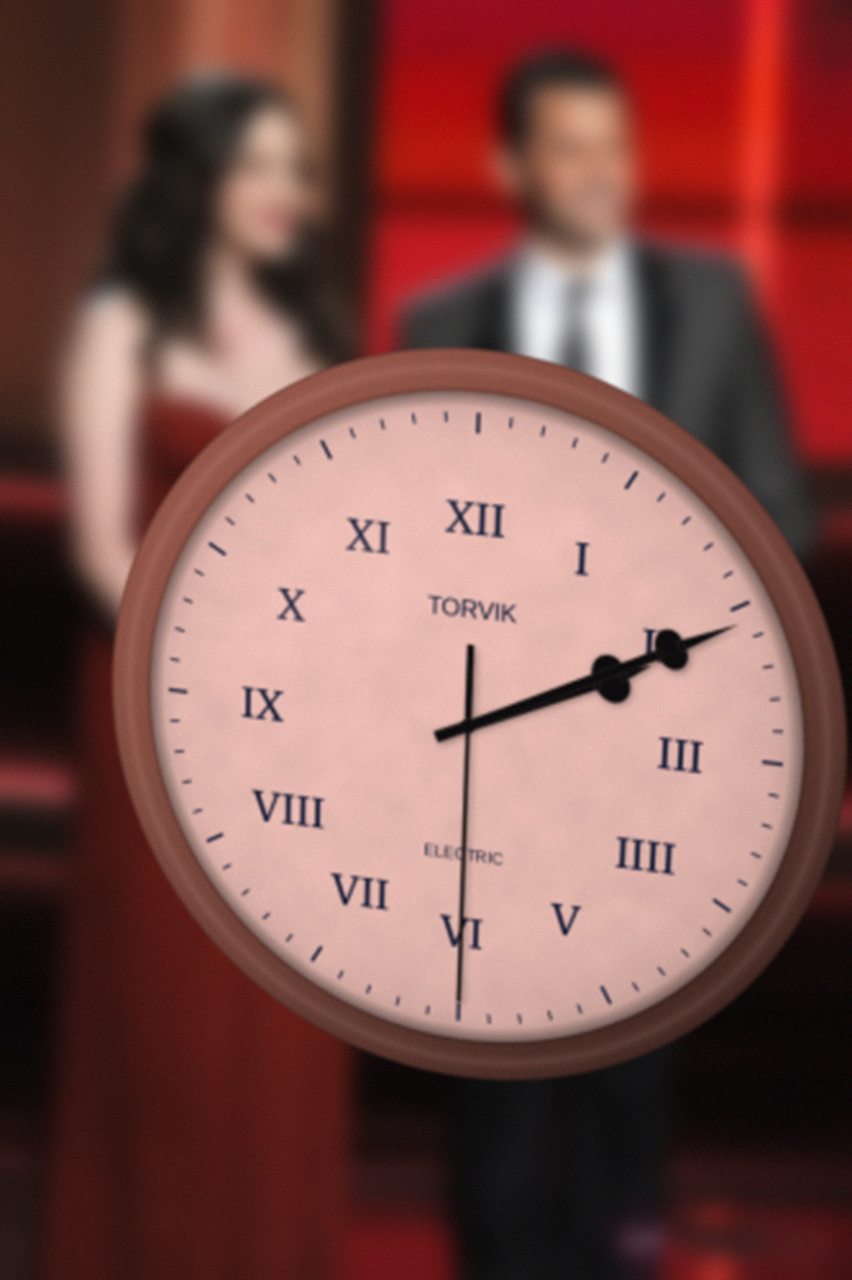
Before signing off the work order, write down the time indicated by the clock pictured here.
2:10:30
